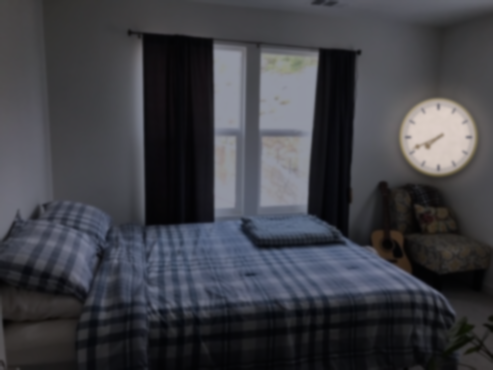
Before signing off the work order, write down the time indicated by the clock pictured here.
7:41
